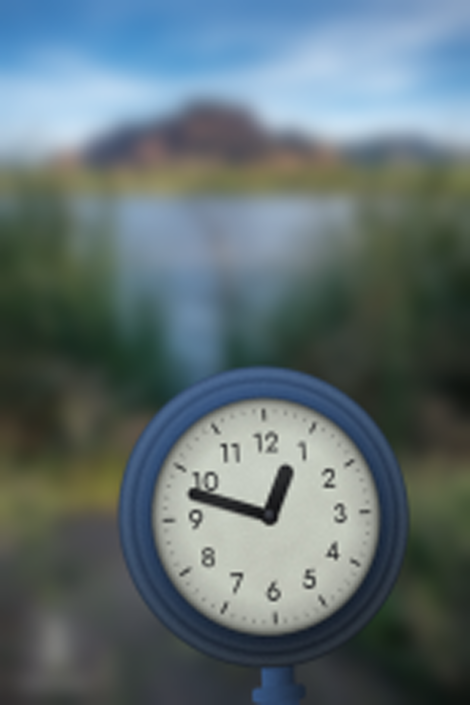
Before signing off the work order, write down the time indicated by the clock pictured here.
12:48
